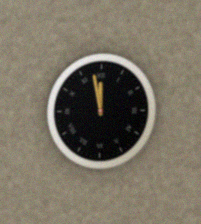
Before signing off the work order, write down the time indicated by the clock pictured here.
11:58
